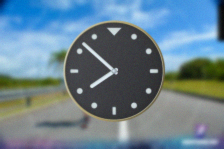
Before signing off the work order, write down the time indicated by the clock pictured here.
7:52
